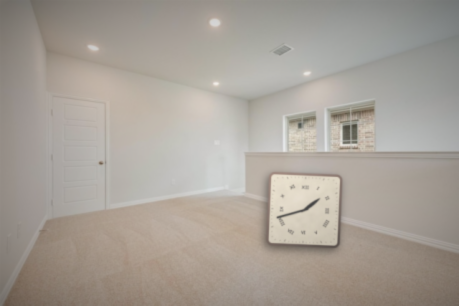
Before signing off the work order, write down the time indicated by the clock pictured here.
1:42
